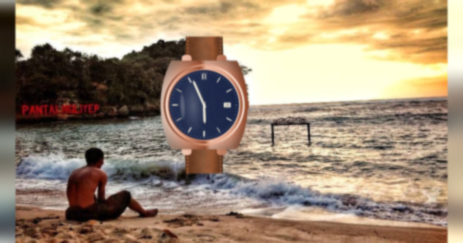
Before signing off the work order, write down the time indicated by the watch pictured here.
5:56
